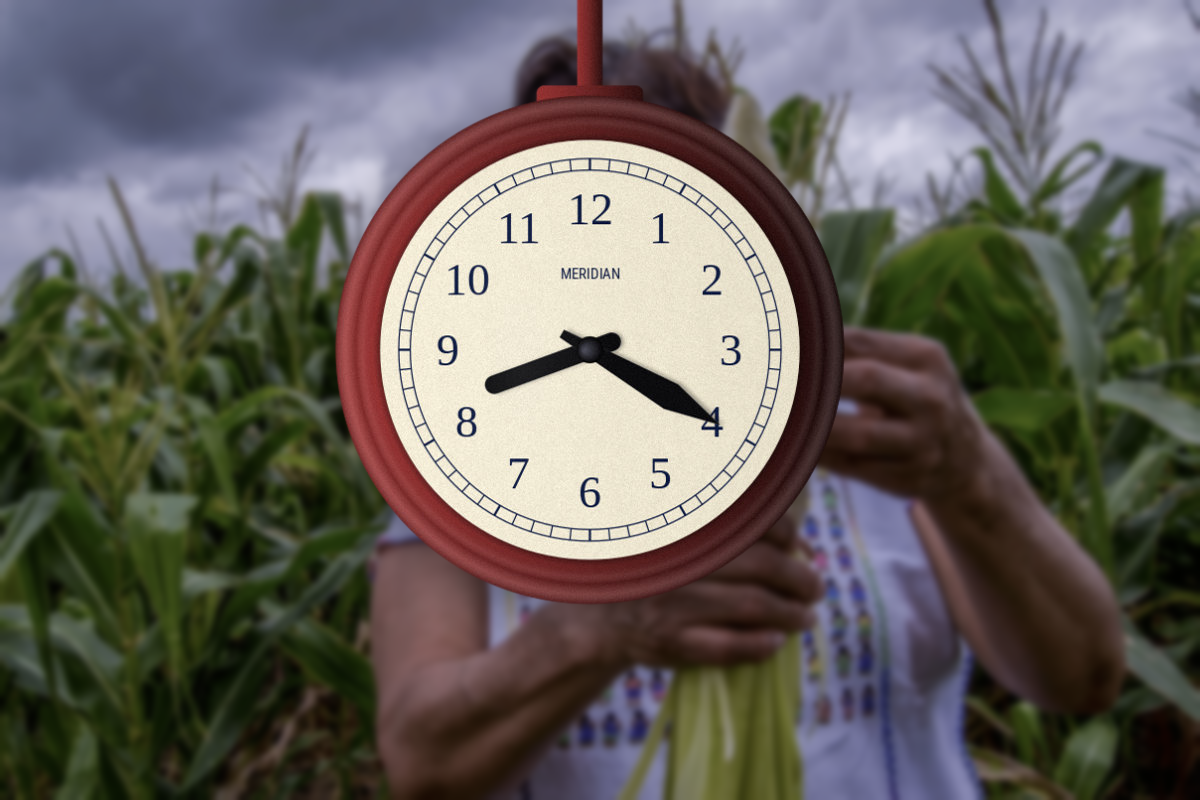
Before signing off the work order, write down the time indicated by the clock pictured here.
8:20
